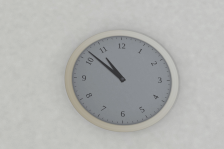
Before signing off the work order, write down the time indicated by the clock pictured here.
10:52
